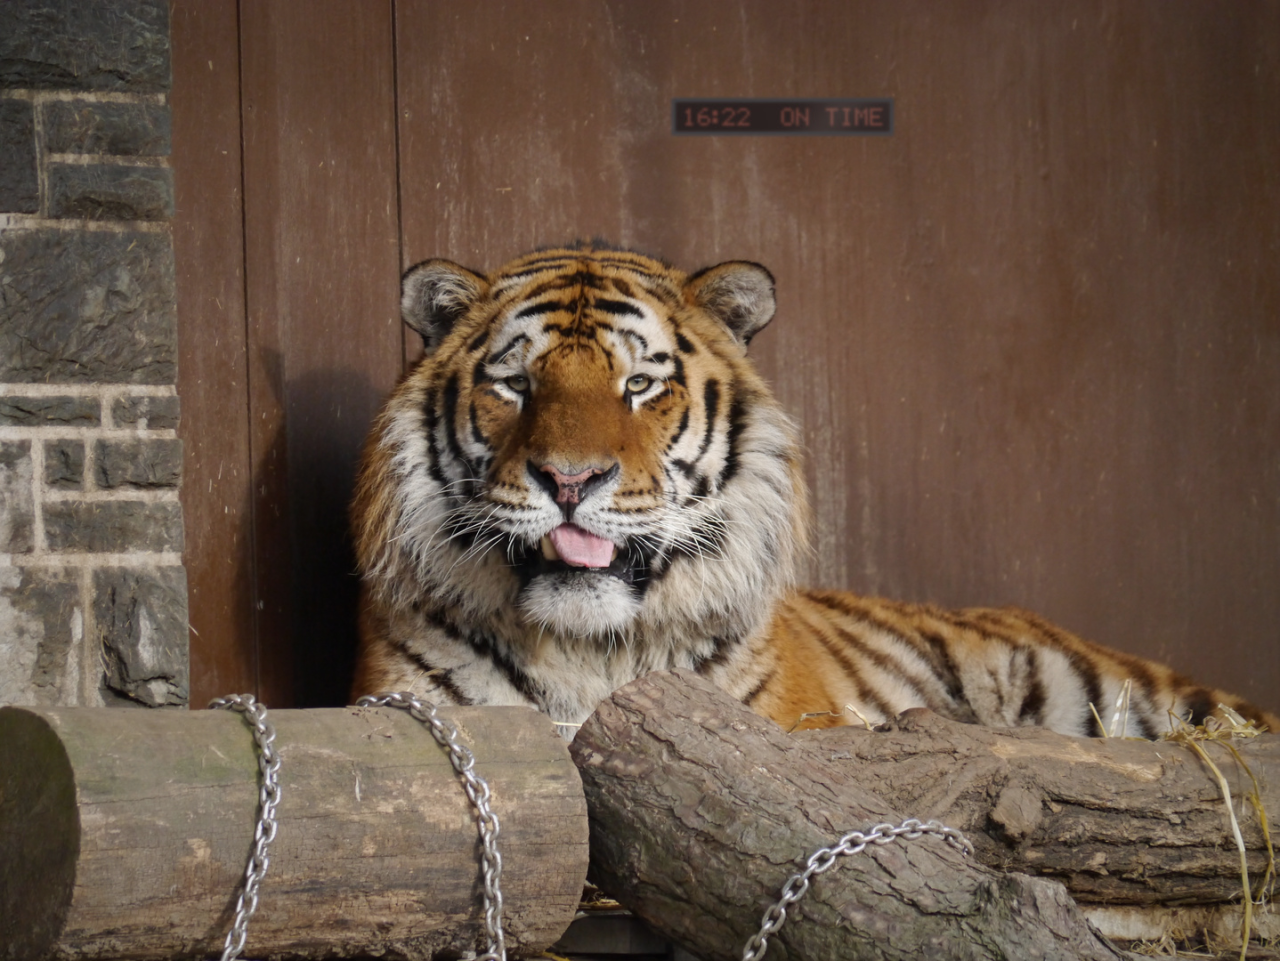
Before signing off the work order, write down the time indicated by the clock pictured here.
16:22
